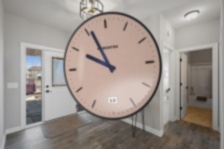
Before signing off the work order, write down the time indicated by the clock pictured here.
9:56
